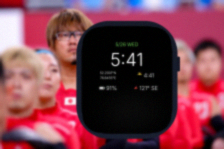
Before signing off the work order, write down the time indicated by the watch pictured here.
5:41
